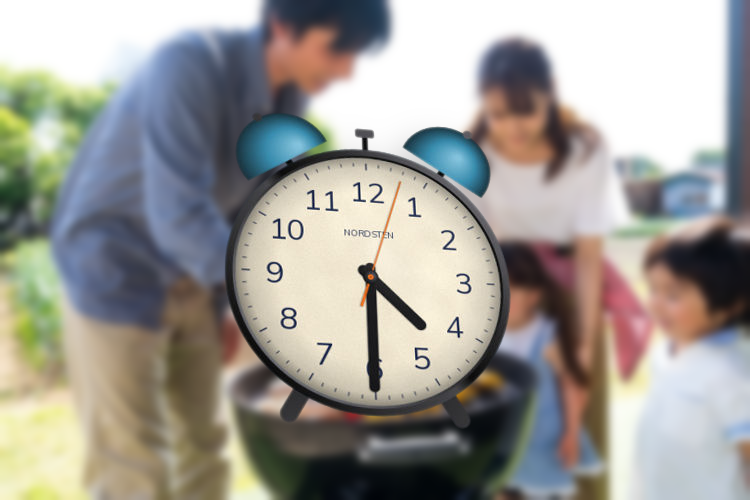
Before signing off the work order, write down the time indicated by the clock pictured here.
4:30:03
